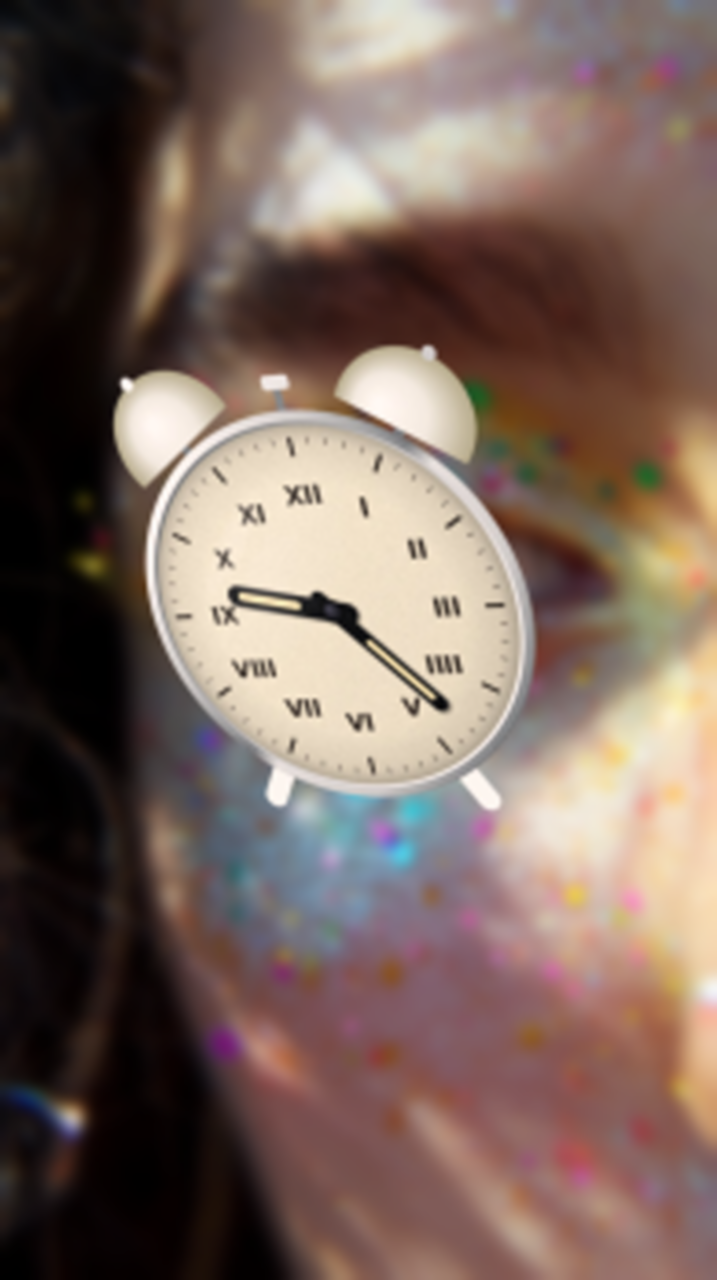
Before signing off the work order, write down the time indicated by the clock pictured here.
9:23
